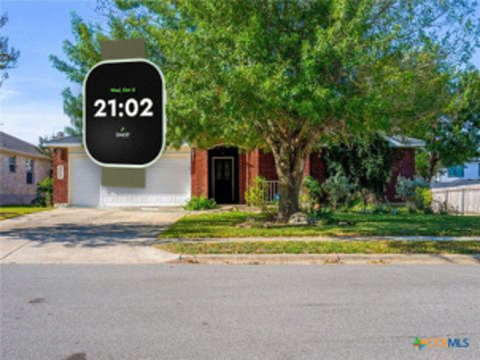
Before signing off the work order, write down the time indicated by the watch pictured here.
21:02
